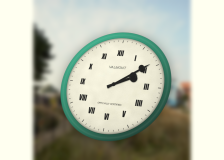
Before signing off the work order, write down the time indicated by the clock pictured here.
2:09
